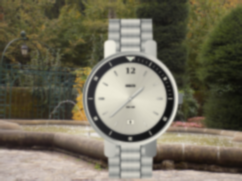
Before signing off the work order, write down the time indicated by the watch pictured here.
1:38
